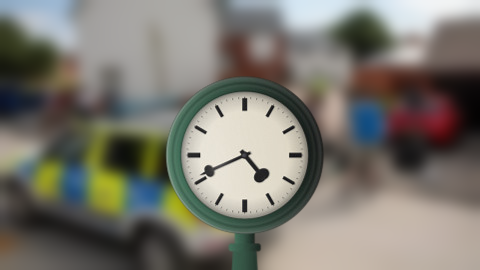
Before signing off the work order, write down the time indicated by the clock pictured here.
4:41
